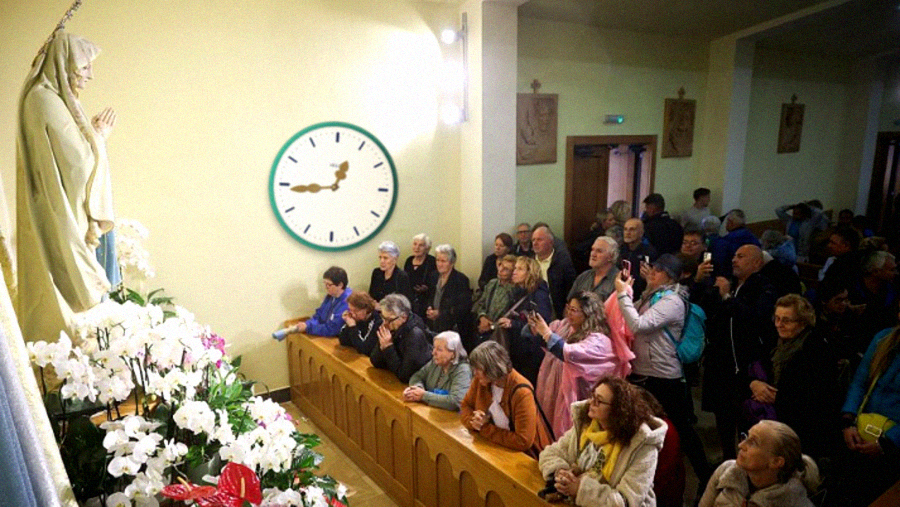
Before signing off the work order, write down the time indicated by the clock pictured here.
12:44
